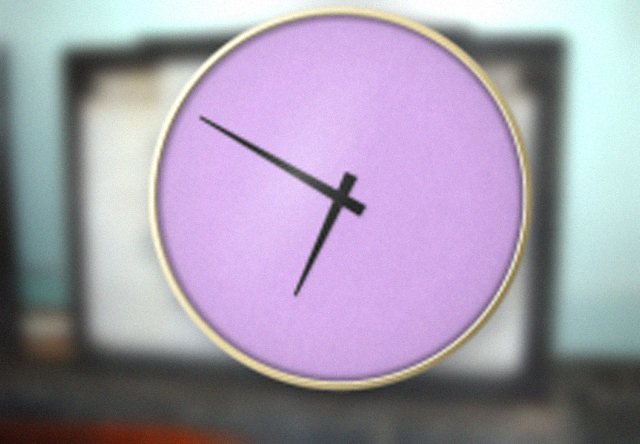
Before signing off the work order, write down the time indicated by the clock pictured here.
6:50
